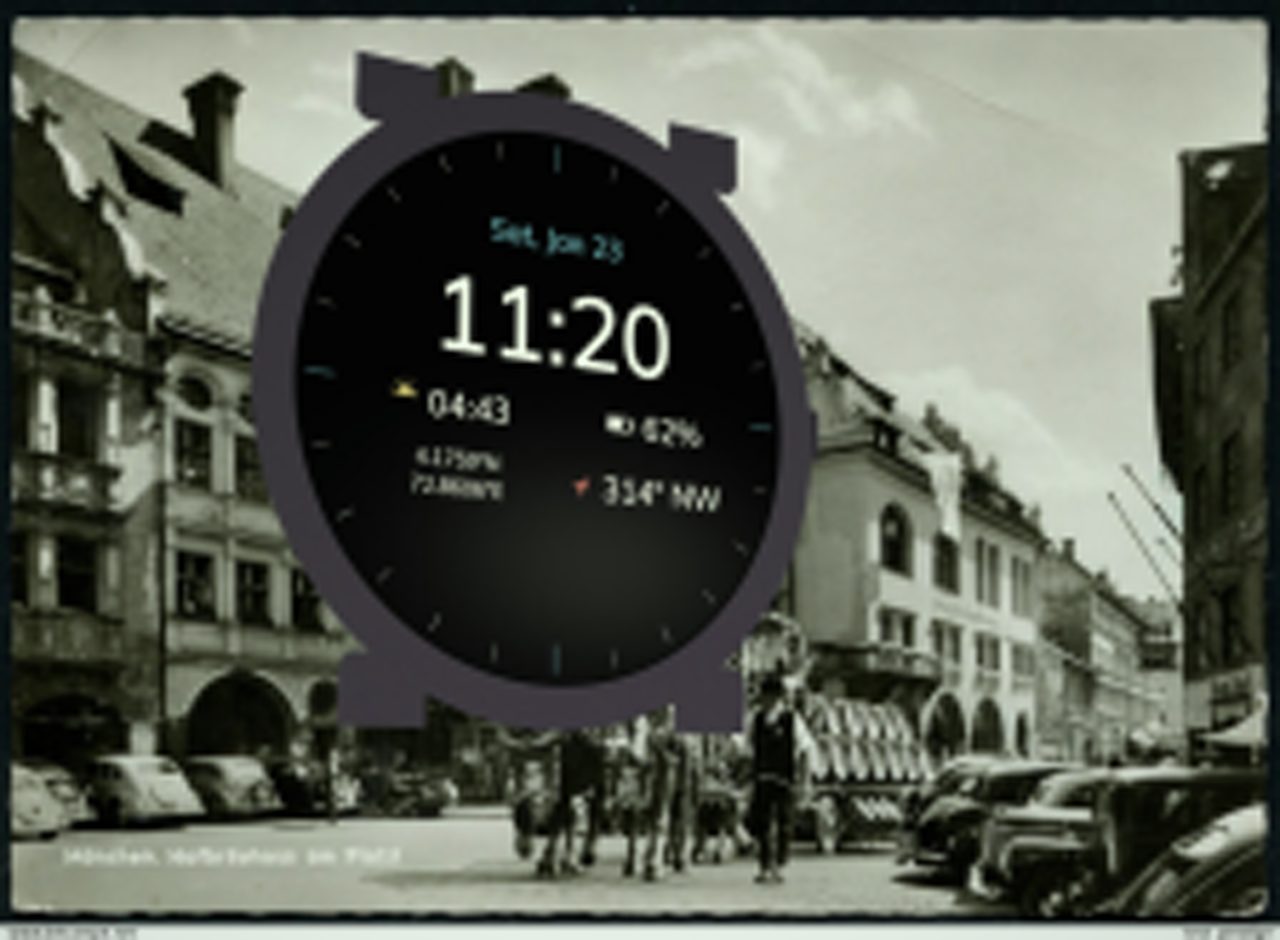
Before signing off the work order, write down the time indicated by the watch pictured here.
11:20
